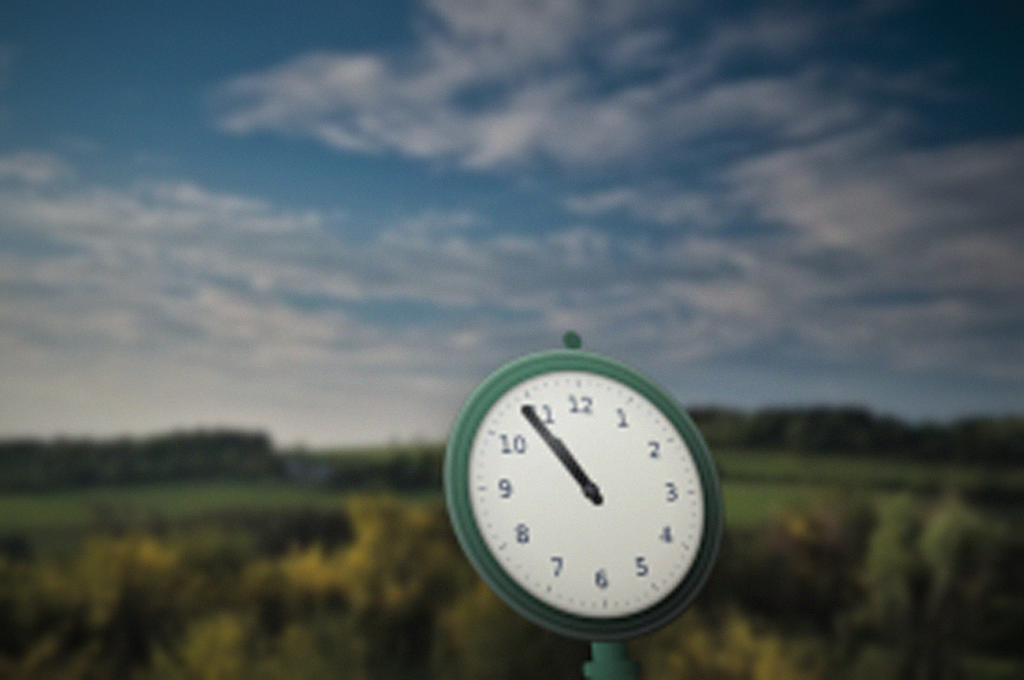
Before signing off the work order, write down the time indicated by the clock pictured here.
10:54
